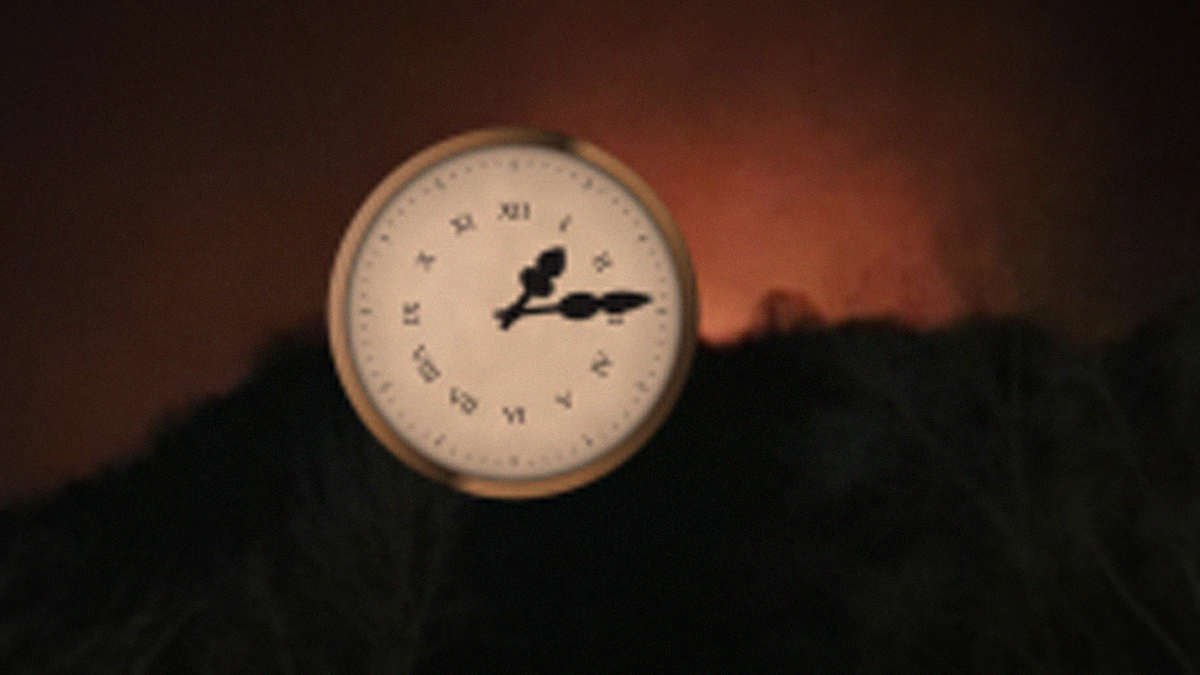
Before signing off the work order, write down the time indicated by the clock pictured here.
1:14
